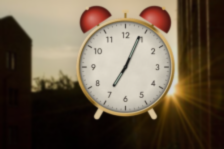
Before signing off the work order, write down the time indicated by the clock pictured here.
7:04
